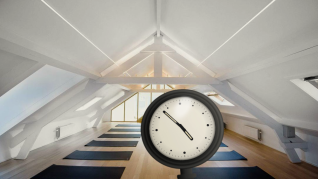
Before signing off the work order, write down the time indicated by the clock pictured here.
4:53
